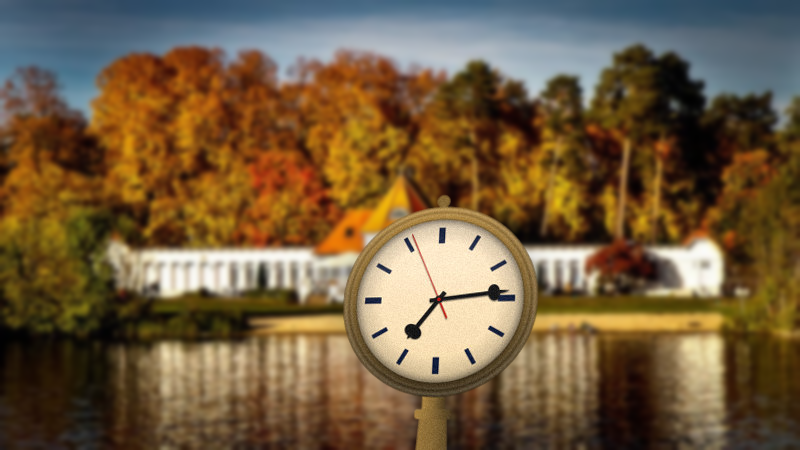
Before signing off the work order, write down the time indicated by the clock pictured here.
7:13:56
